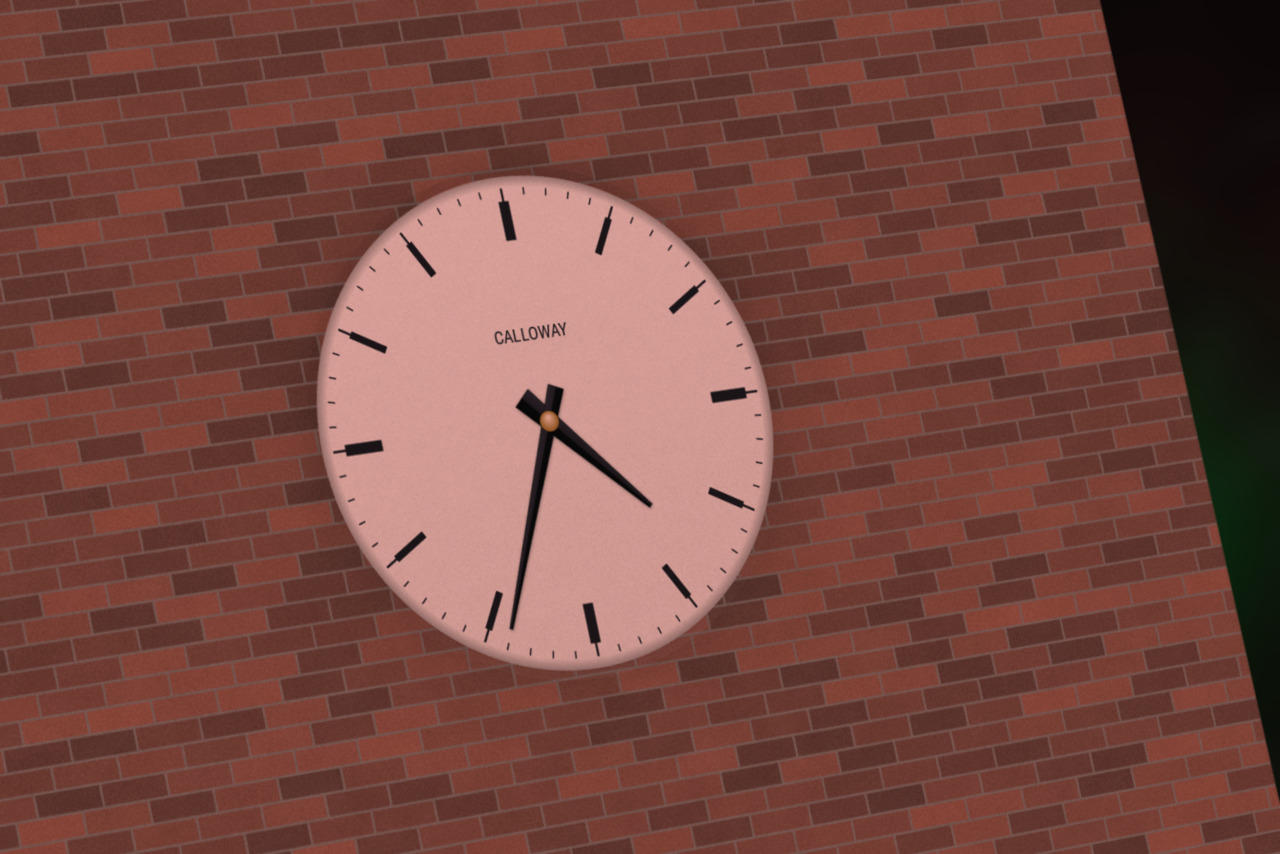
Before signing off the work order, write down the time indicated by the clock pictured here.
4:34
